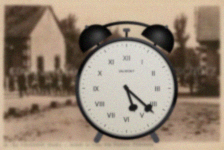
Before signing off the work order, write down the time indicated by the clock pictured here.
5:22
